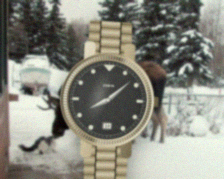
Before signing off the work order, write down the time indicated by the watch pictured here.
8:08
